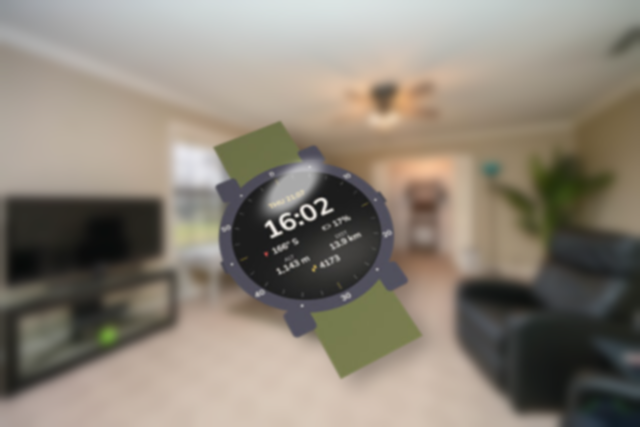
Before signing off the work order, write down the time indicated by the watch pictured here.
16:02
